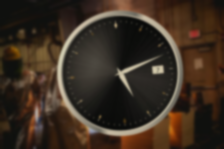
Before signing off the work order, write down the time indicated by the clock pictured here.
5:12
